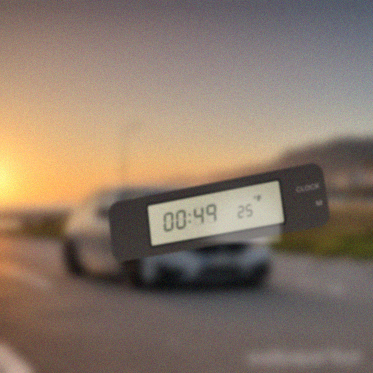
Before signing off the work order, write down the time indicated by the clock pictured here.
0:49
